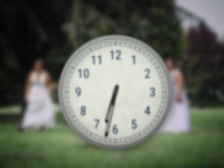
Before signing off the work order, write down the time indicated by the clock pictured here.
6:32
